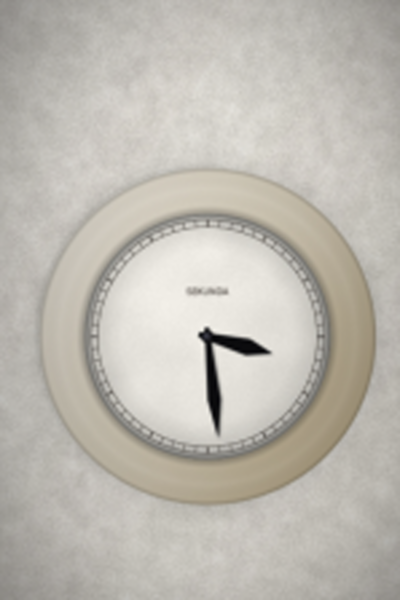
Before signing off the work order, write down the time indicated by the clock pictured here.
3:29
